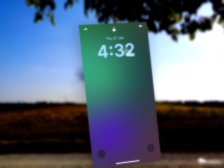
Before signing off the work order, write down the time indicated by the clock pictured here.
4:32
